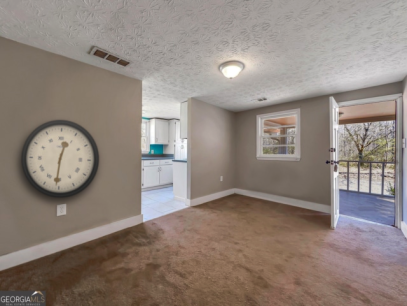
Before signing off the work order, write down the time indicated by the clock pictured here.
12:31
